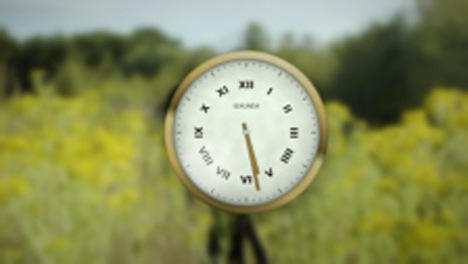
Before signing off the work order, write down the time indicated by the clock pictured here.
5:28
